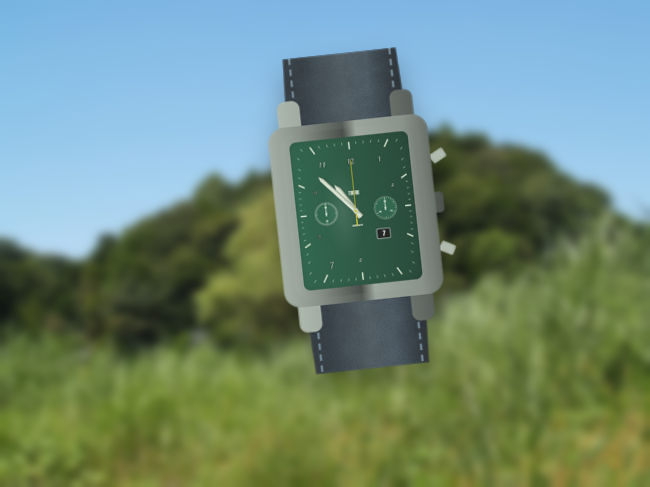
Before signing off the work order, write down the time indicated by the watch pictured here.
10:53
